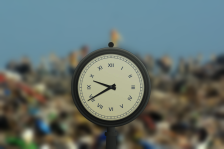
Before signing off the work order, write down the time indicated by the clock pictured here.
9:40
